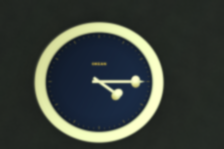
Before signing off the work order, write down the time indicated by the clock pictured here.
4:15
